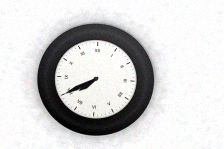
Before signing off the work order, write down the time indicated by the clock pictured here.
7:40
